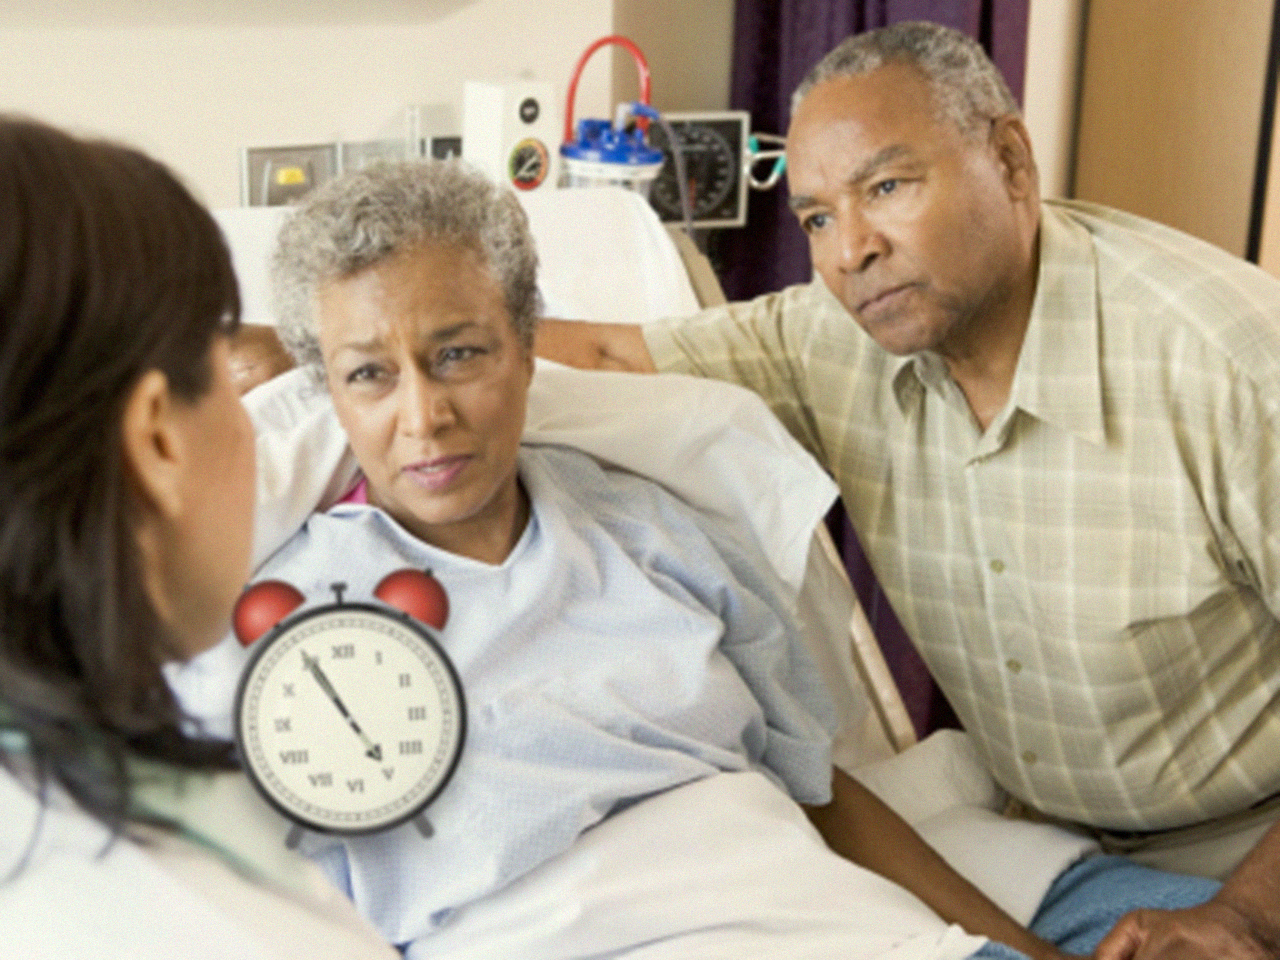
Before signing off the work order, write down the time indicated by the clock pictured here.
4:55
